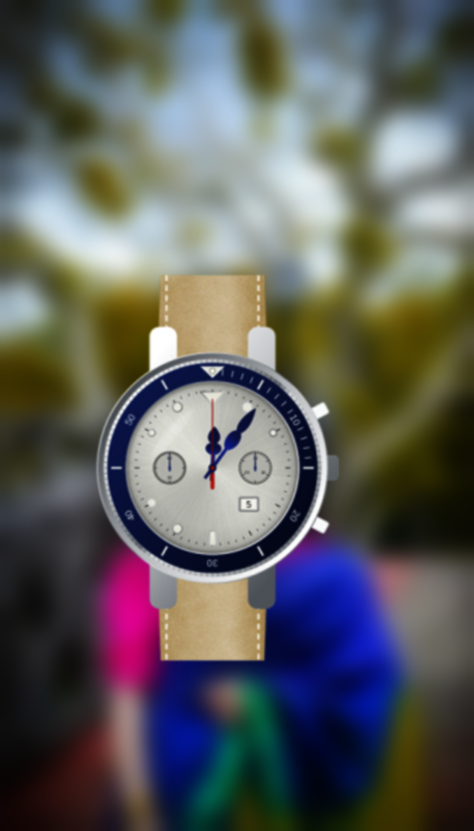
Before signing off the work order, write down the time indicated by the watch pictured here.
12:06
